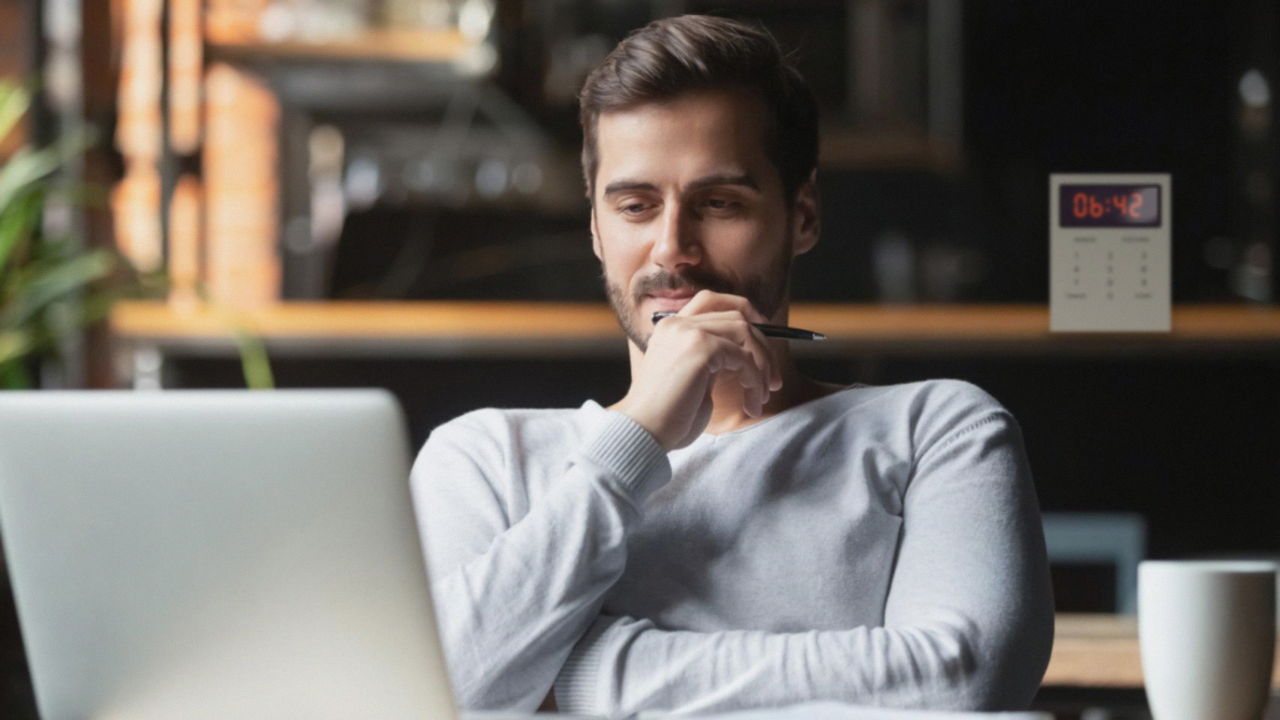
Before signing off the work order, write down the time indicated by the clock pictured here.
6:42
